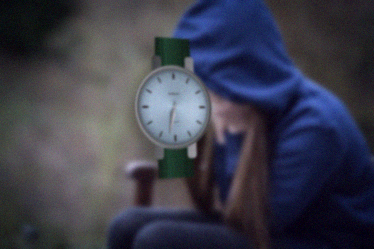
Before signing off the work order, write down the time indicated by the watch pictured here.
6:32
